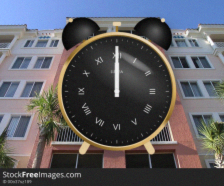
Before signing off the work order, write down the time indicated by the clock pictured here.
12:00
